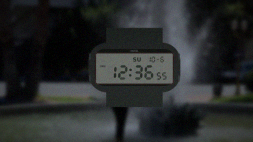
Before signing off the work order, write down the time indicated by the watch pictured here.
12:36:55
